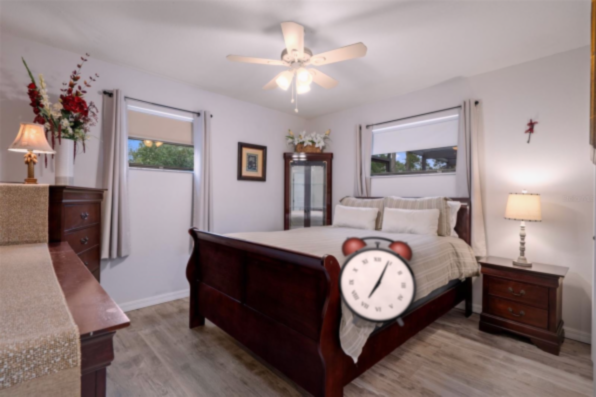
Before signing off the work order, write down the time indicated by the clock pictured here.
7:04
